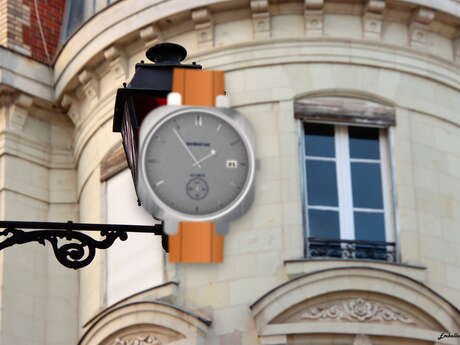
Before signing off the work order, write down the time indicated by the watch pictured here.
1:54
